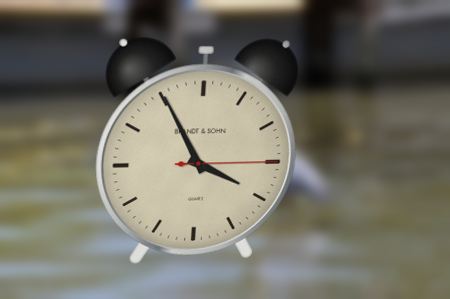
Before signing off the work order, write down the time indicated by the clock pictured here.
3:55:15
